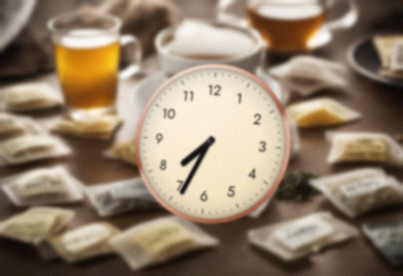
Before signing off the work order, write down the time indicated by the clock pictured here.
7:34
